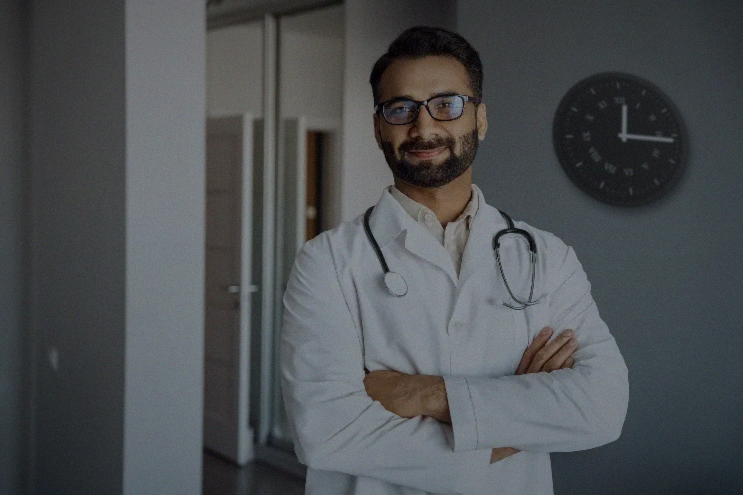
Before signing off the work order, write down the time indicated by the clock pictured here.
12:16
